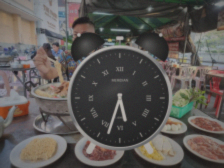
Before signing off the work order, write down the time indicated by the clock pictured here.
5:33
